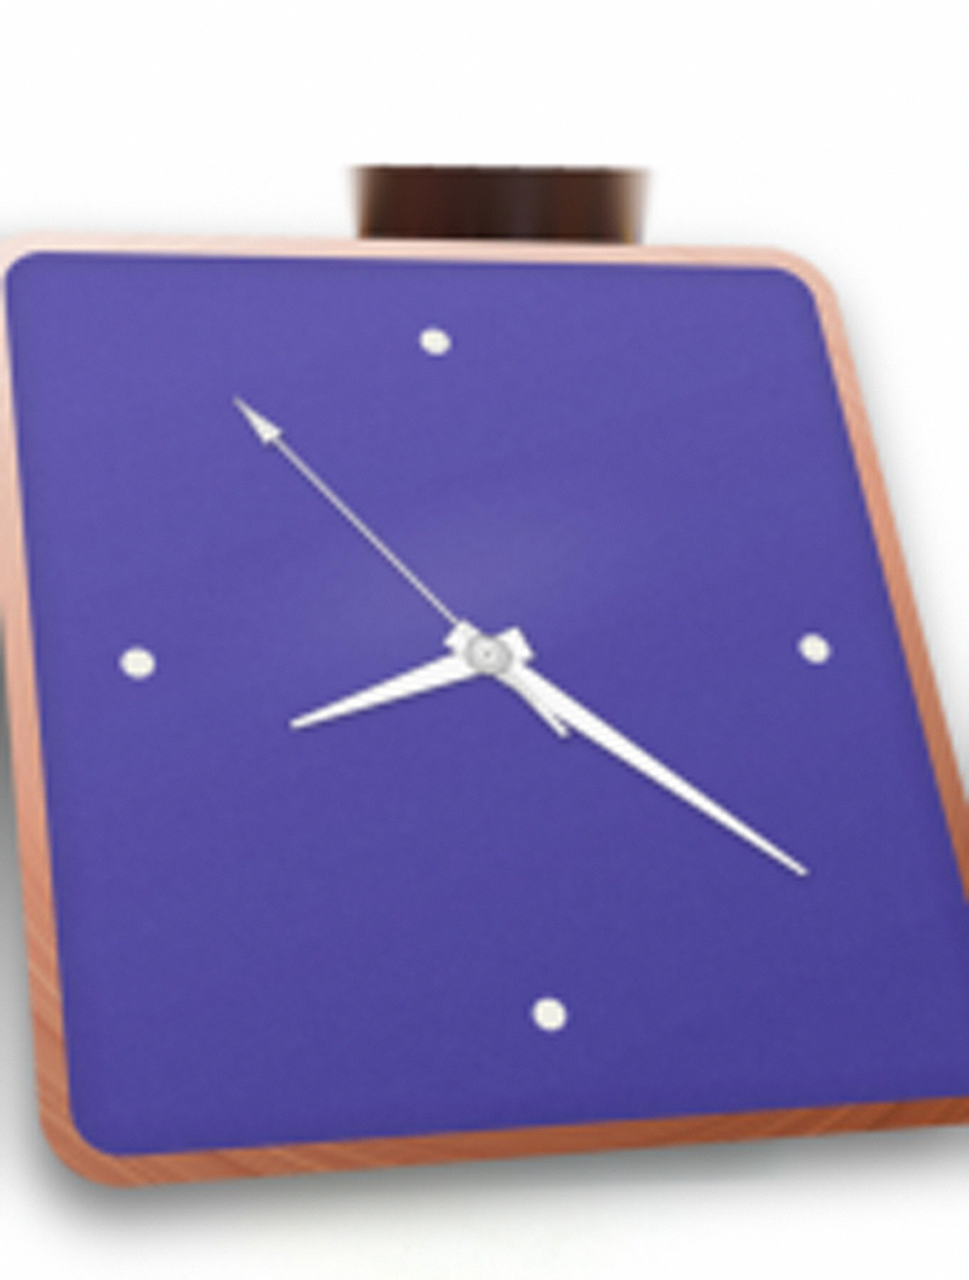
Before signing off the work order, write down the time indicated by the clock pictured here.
8:21:54
